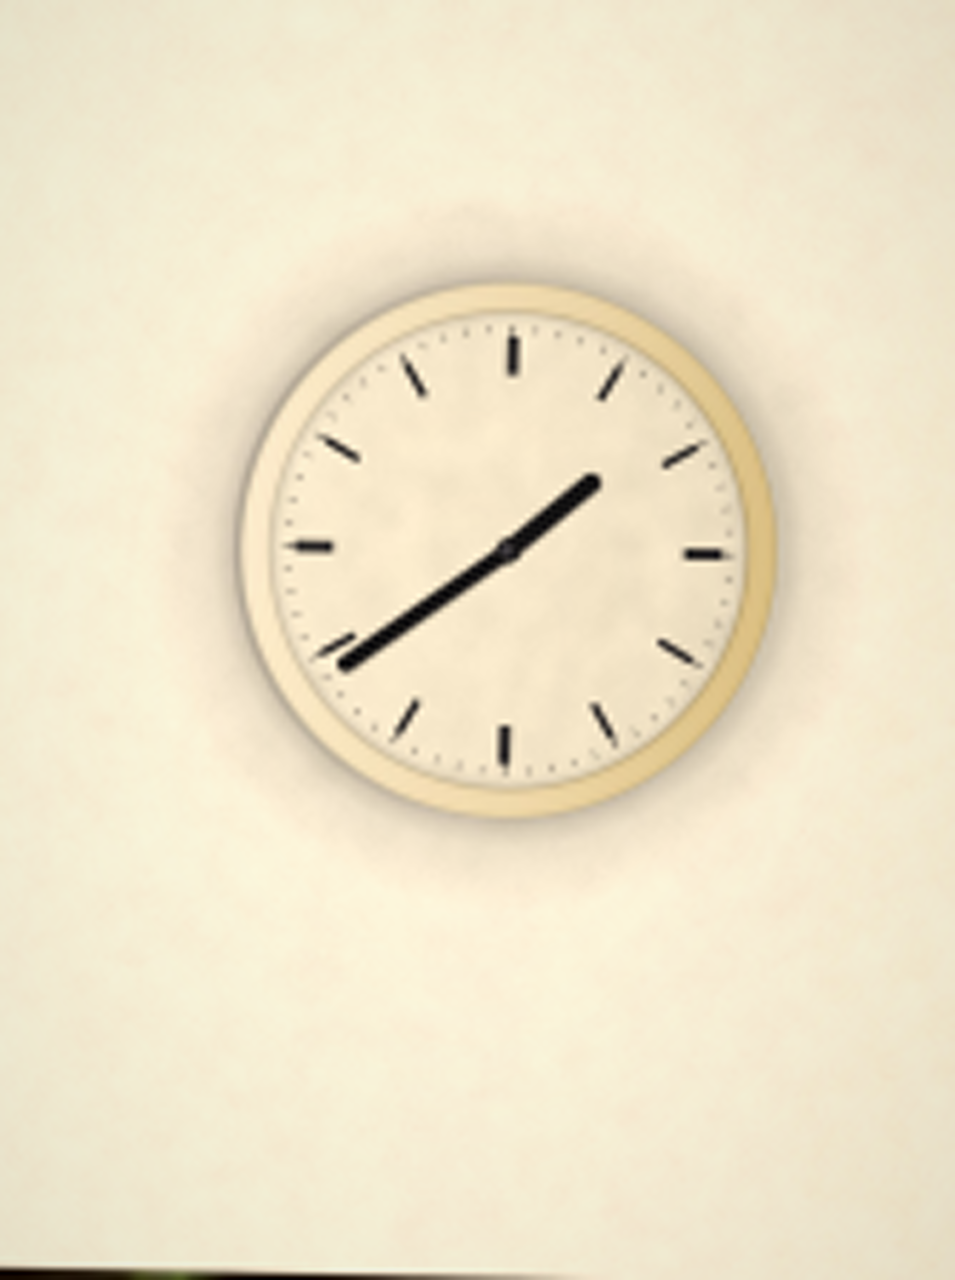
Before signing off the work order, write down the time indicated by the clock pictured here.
1:39
